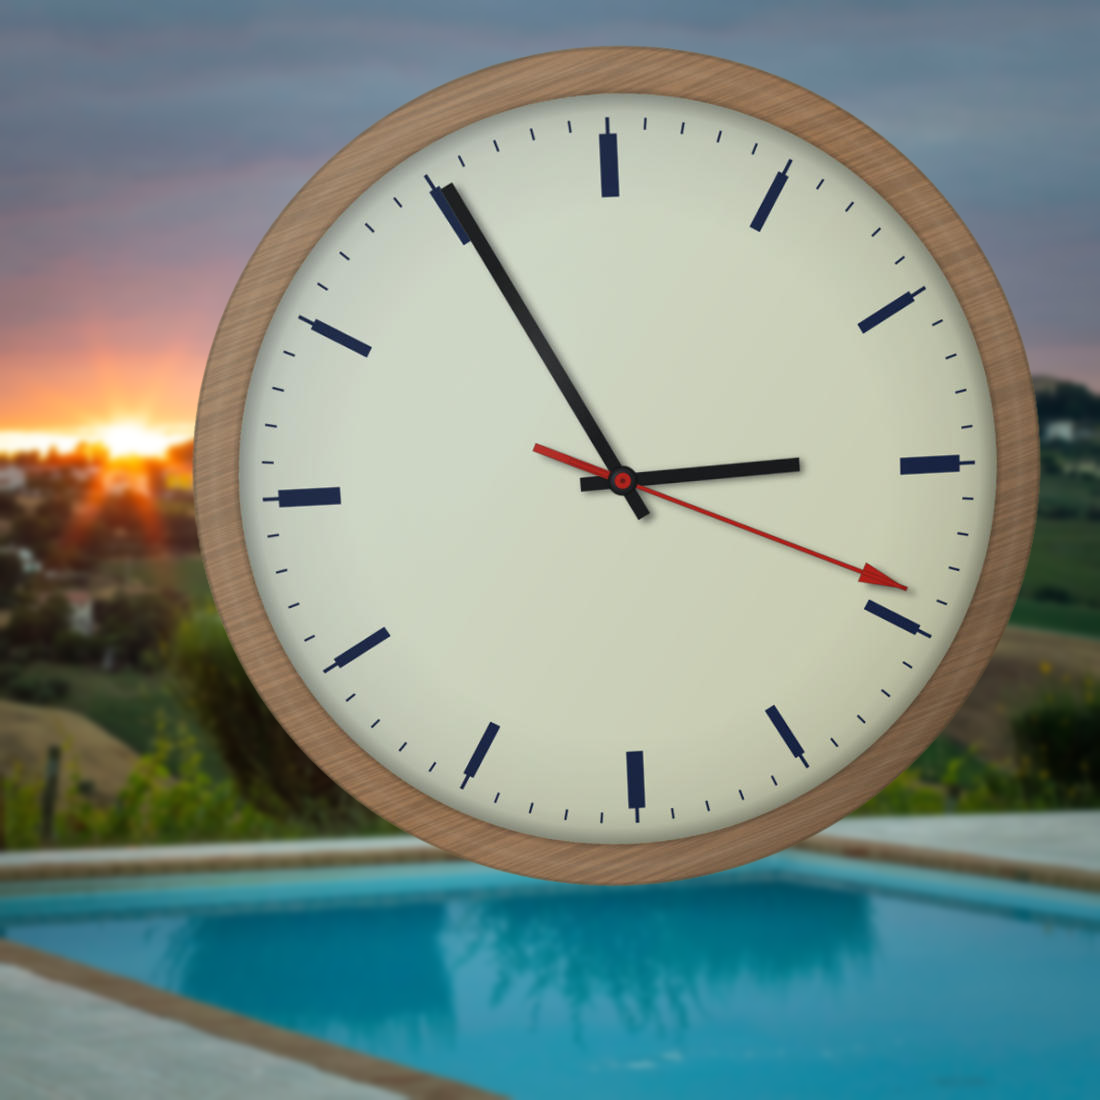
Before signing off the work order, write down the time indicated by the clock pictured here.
2:55:19
